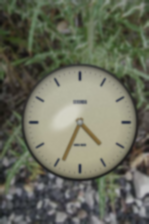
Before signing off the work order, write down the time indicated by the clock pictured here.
4:34
